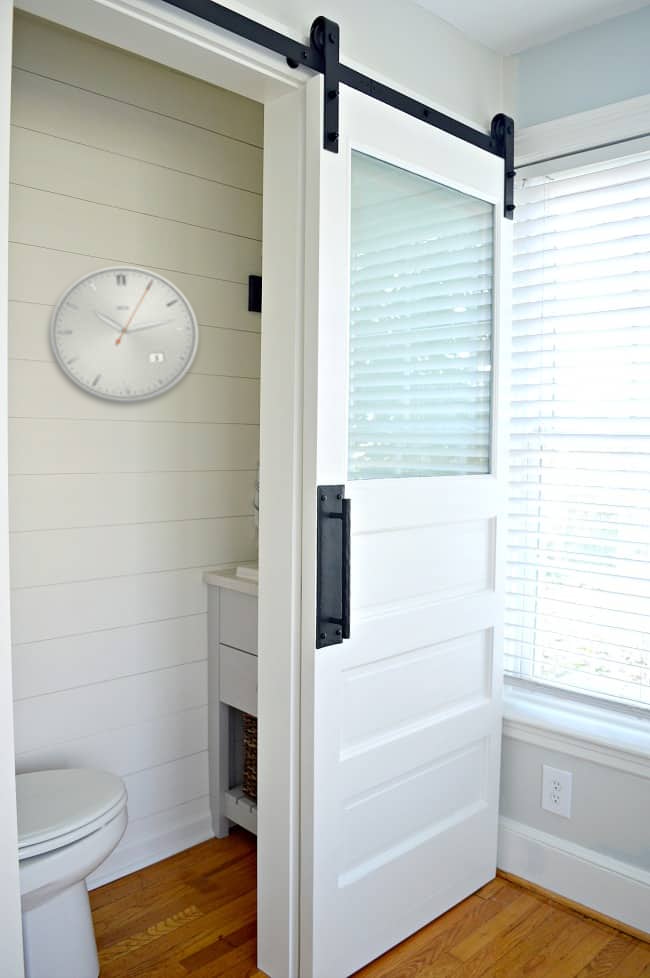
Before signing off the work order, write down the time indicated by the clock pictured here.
10:13:05
